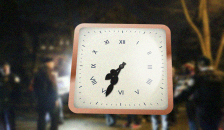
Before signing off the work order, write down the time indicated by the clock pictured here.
7:34
